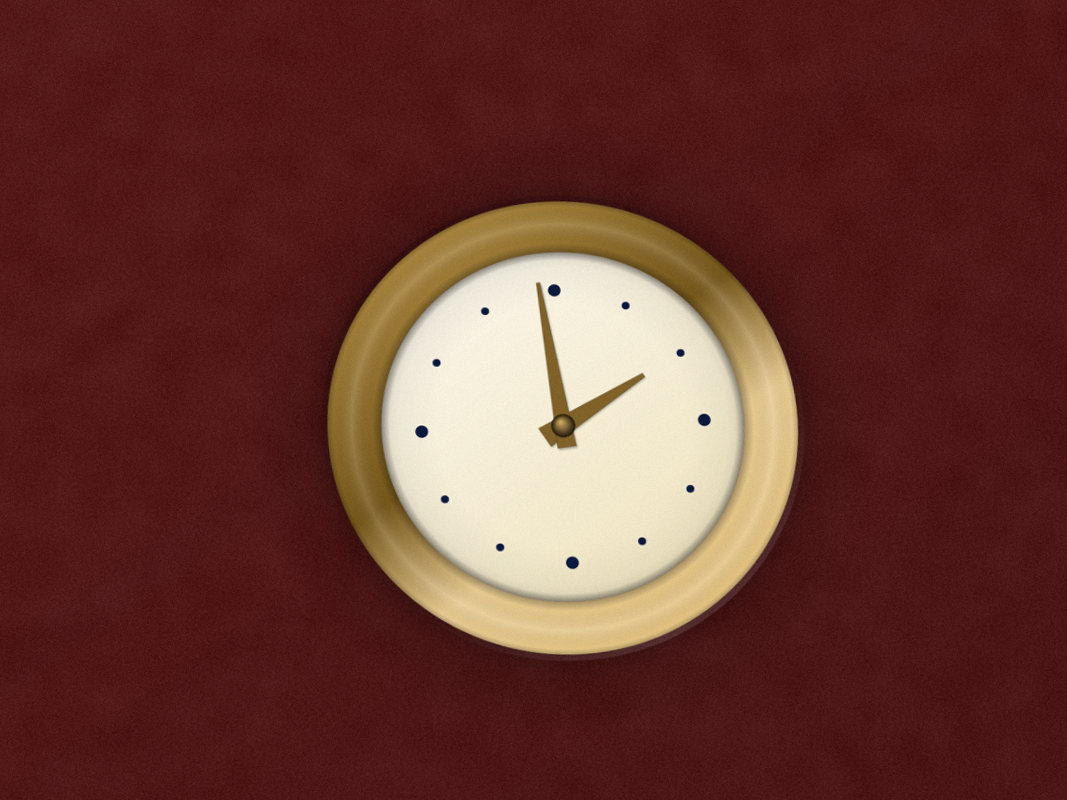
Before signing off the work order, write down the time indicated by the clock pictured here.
1:59
